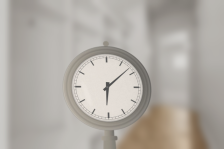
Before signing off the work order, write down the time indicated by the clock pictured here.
6:08
